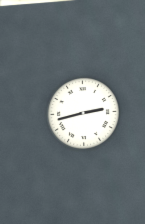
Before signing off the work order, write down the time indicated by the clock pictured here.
2:43
